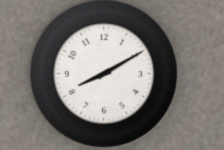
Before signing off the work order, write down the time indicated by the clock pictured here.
8:10
